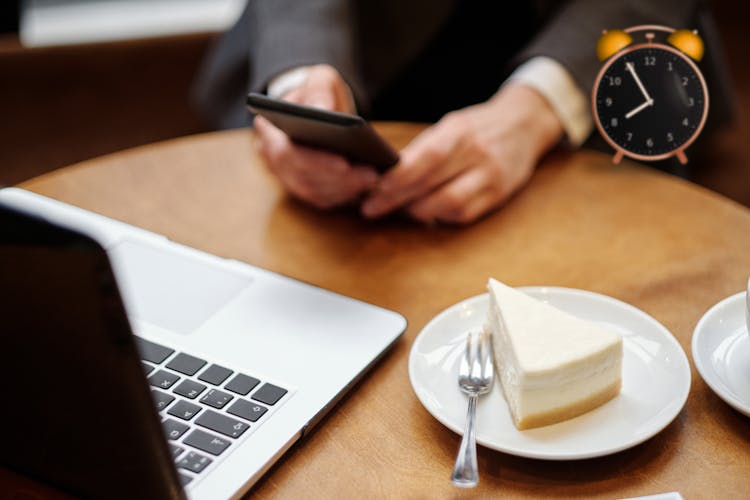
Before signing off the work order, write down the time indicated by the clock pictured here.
7:55
